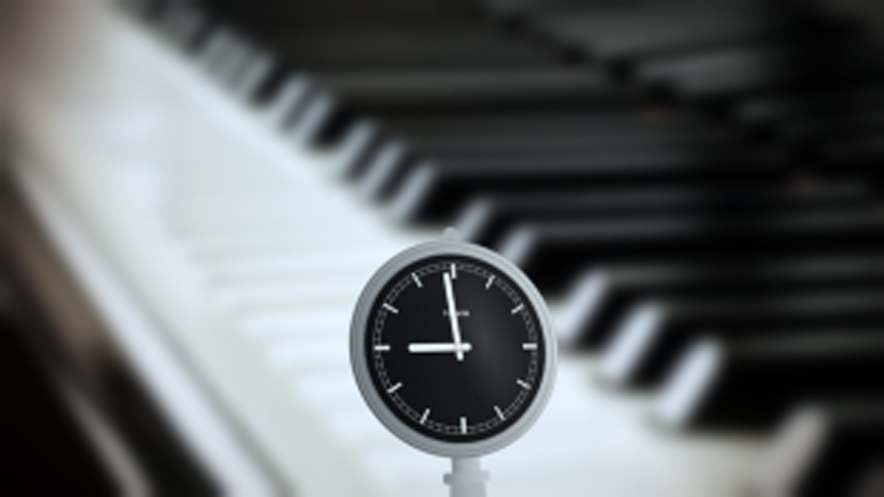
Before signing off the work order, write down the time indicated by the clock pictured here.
8:59
